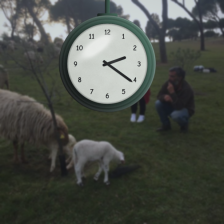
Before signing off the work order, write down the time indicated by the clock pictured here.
2:21
